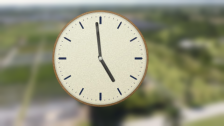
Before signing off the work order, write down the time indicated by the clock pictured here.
4:59
